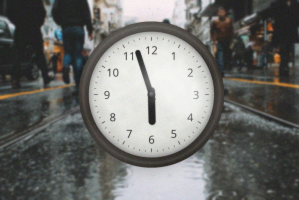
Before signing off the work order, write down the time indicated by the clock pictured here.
5:57
